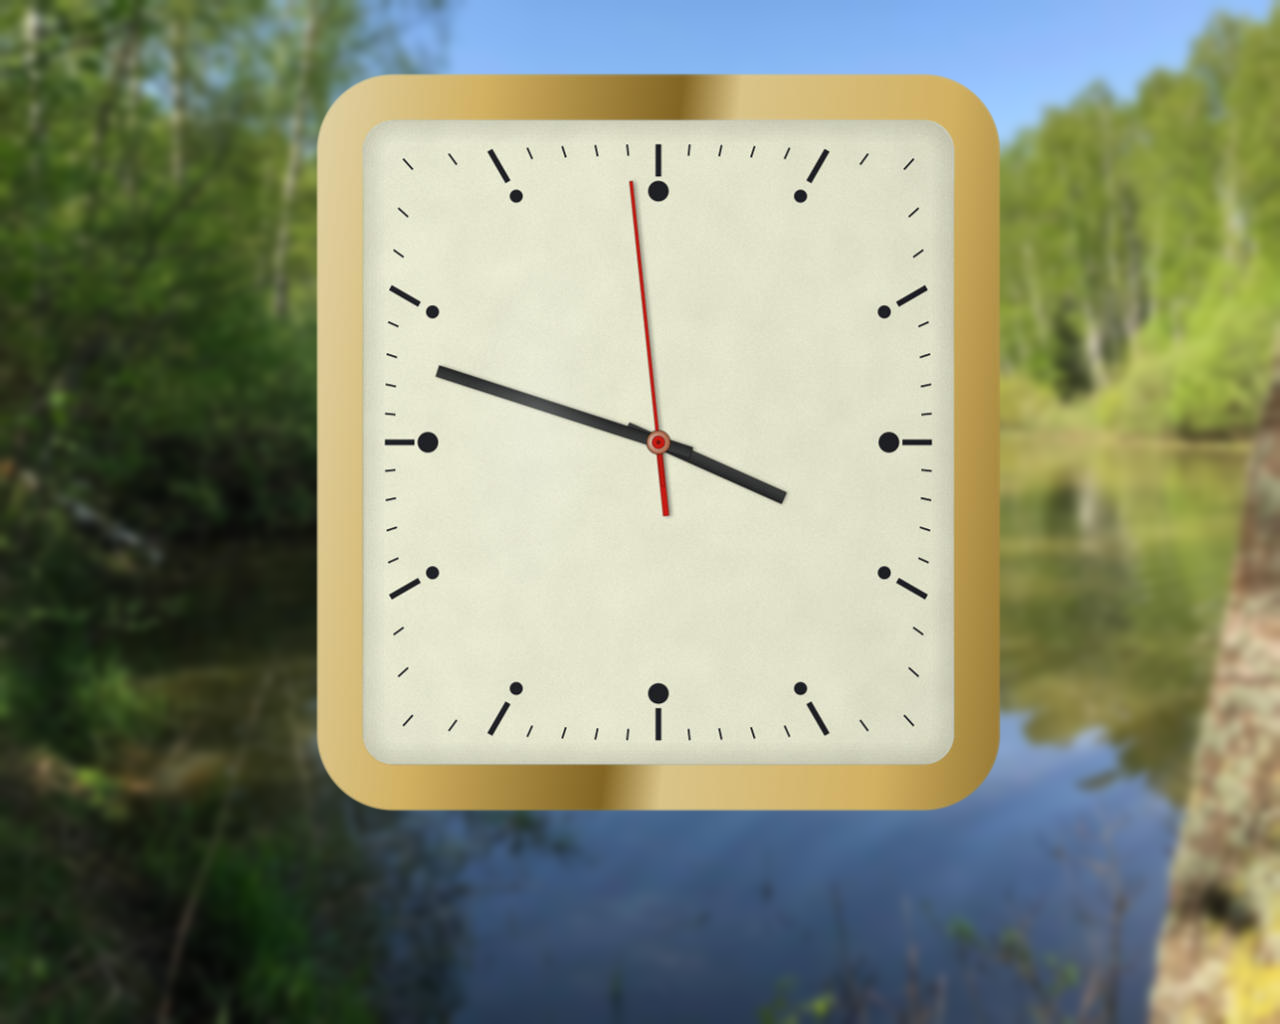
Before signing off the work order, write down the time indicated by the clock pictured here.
3:47:59
